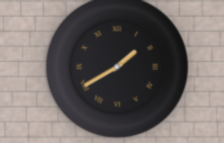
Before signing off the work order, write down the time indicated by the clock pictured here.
1:40
